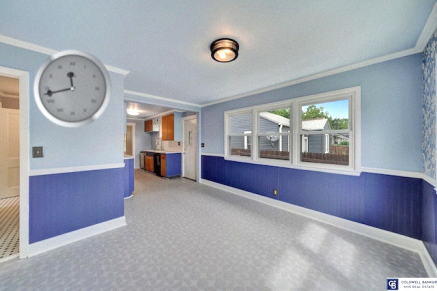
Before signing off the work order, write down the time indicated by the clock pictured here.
11:43
